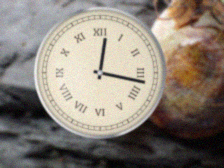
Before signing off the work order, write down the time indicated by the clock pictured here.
12:17
